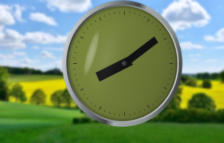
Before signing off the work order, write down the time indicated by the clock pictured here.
8:09
